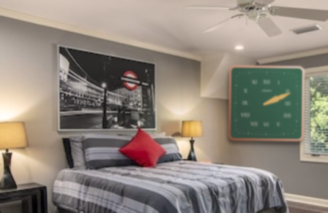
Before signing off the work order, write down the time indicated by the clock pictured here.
2:11
